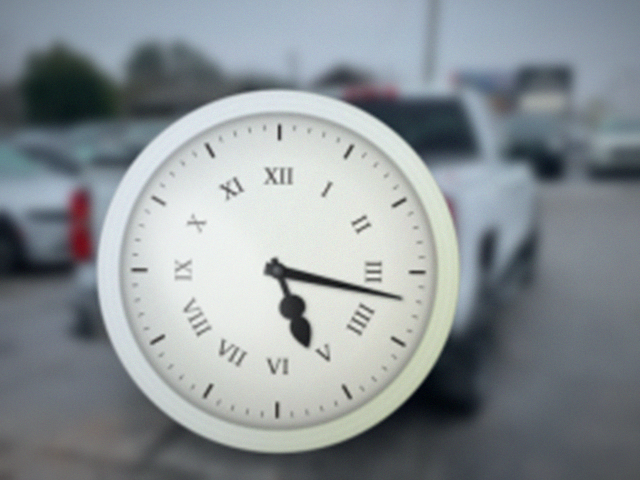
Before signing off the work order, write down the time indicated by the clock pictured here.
5:17
